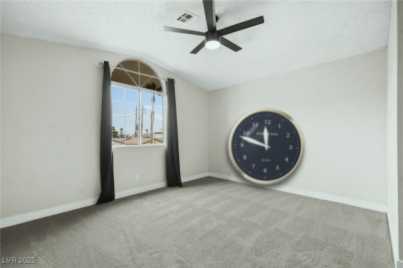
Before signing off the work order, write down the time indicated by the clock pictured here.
11:48
